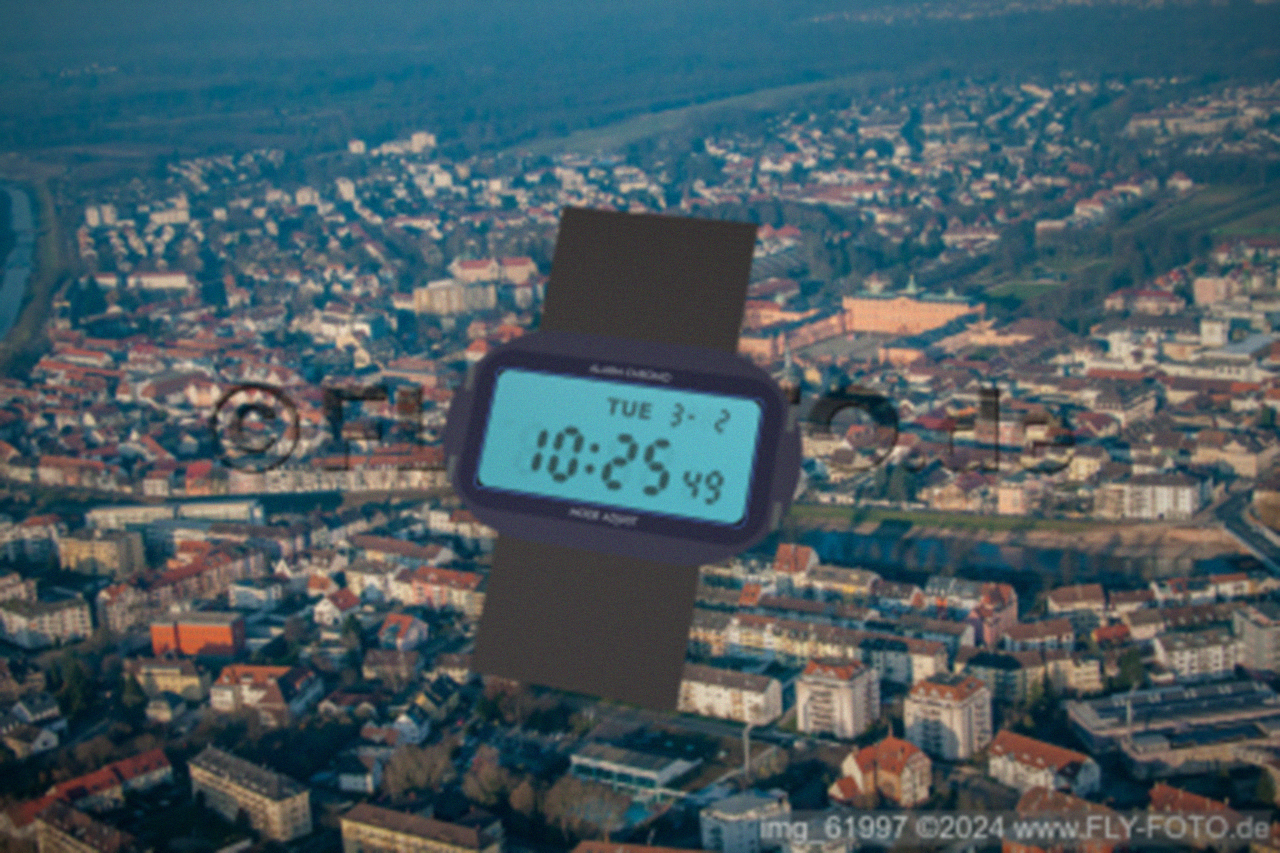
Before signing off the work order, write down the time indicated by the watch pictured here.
10:25:49
